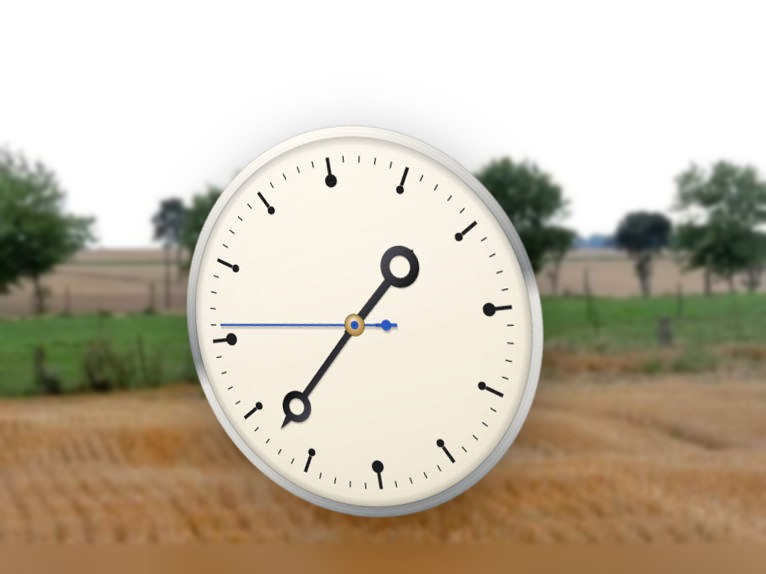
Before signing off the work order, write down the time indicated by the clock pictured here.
1:37:46
